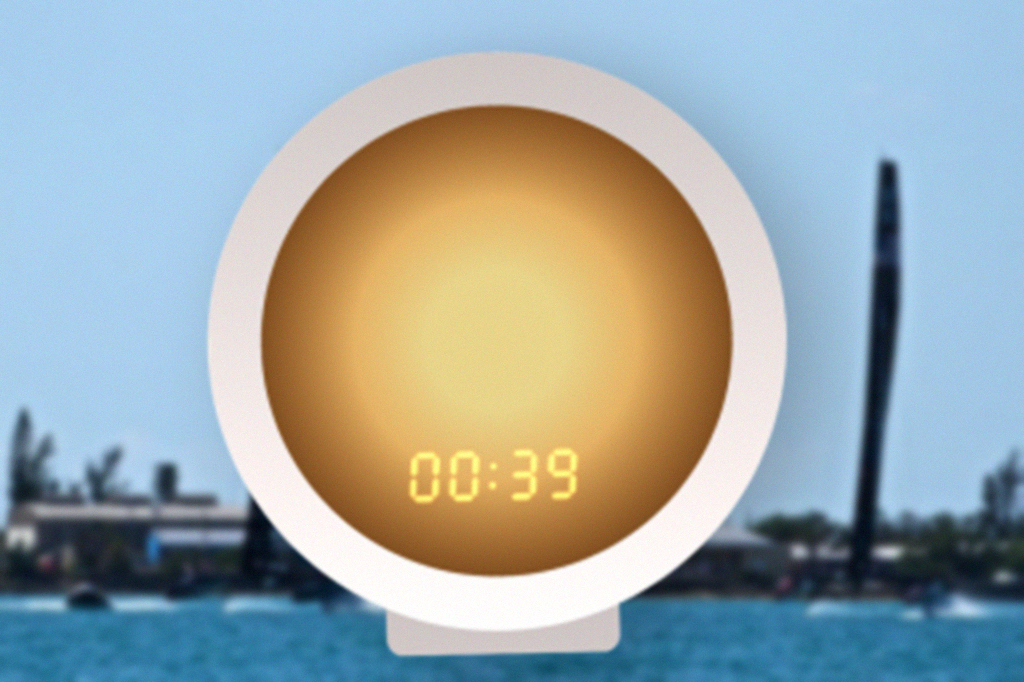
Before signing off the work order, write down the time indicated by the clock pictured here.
0:39
